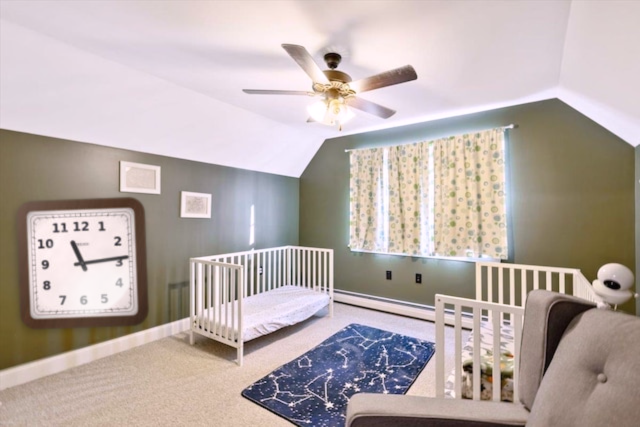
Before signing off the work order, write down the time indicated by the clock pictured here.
11:14
